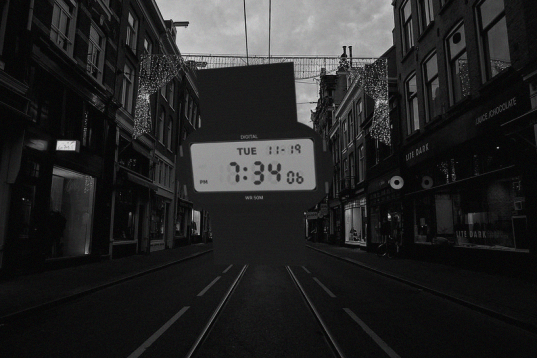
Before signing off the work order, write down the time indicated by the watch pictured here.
7:34:06
